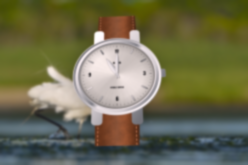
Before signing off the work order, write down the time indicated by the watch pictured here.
11:00
